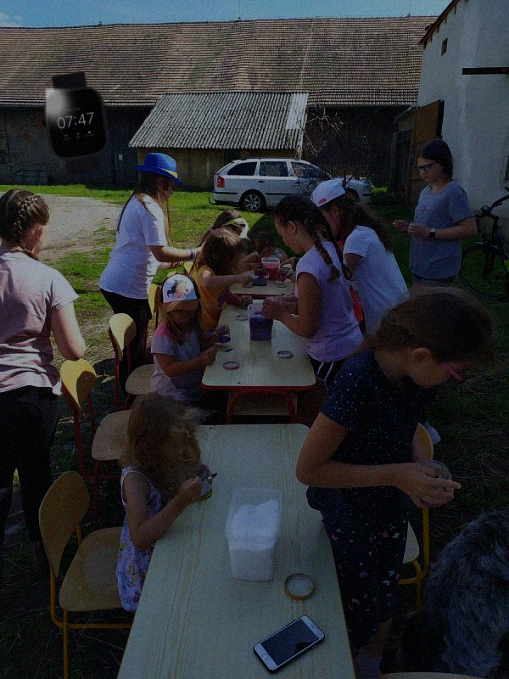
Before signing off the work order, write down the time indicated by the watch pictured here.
7:47
